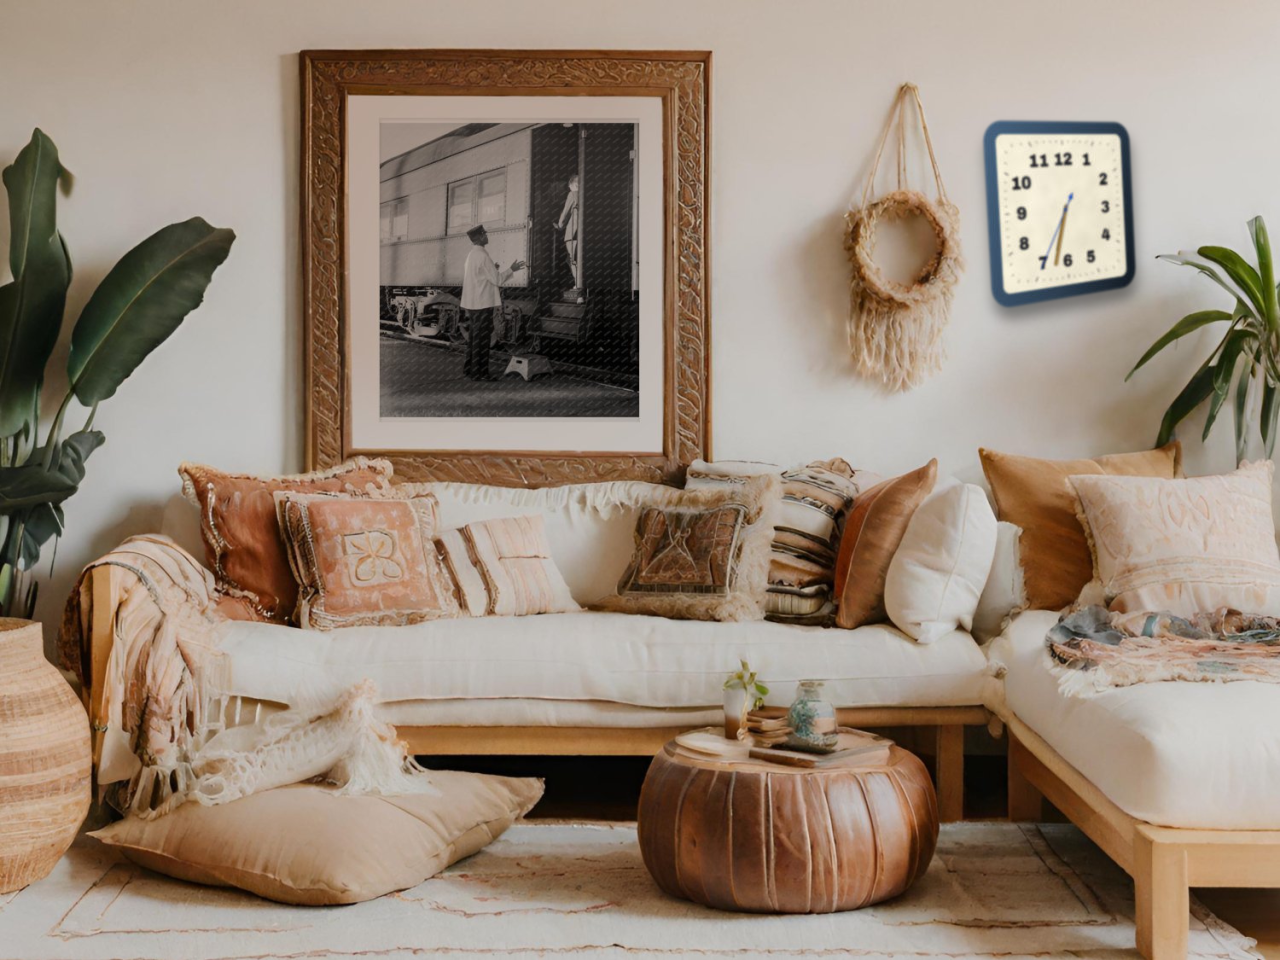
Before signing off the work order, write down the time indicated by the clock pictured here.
6:32:35
